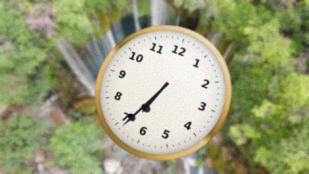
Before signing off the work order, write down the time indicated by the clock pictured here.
6:34
